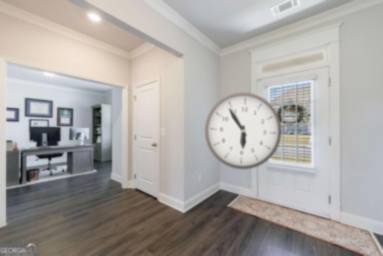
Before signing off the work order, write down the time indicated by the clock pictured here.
5:54
